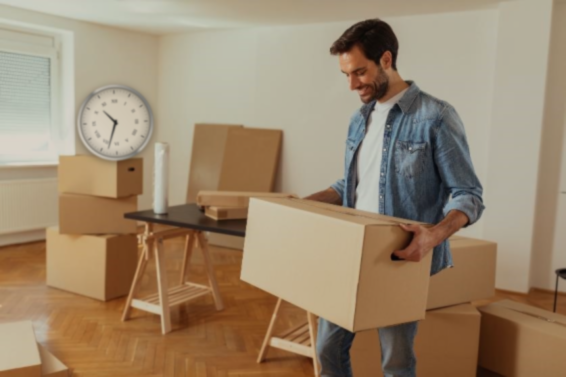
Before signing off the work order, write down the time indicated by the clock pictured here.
10:33
